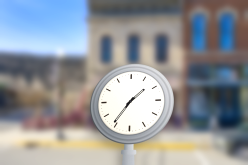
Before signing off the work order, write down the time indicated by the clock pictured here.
1:36
